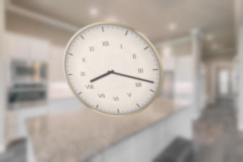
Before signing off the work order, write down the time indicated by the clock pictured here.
8:18
